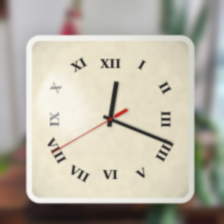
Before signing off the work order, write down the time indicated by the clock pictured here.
12:18:40
